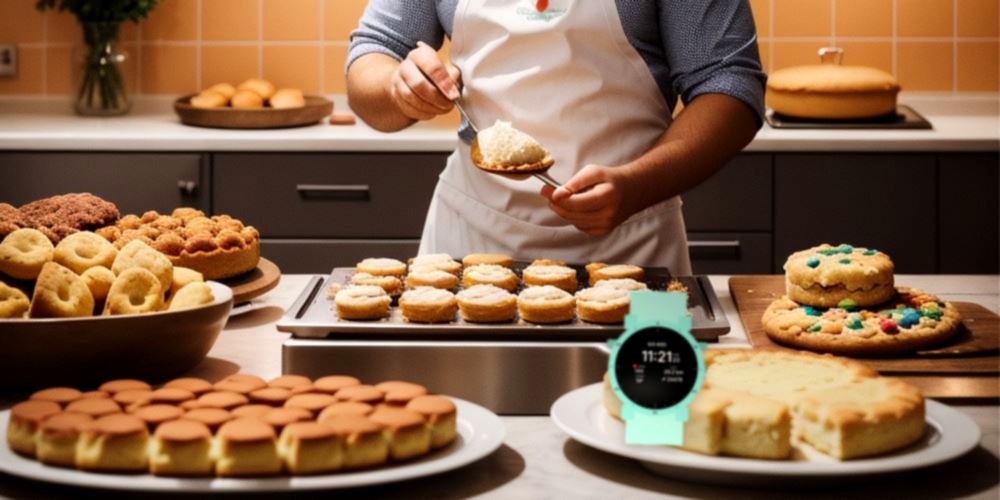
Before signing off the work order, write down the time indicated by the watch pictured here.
11:21
